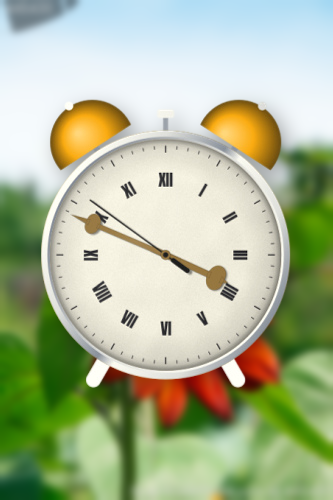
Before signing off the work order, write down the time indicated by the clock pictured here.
3:48:51
